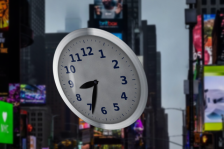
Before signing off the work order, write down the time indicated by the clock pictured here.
8:34
